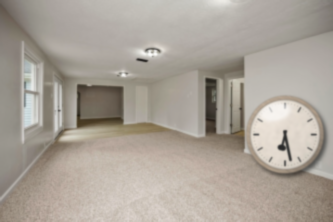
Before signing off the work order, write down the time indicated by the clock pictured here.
6:28
